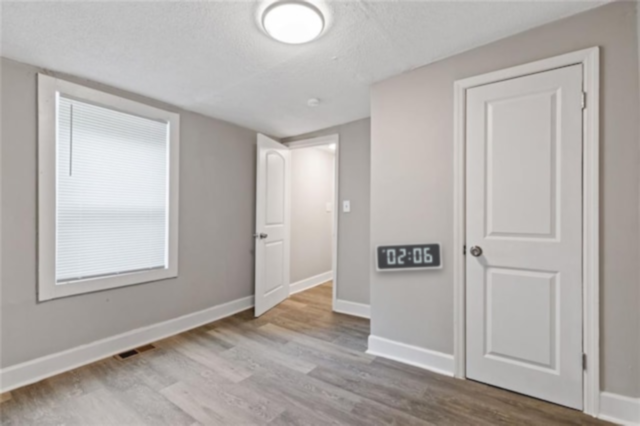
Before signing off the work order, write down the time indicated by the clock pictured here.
2:06
